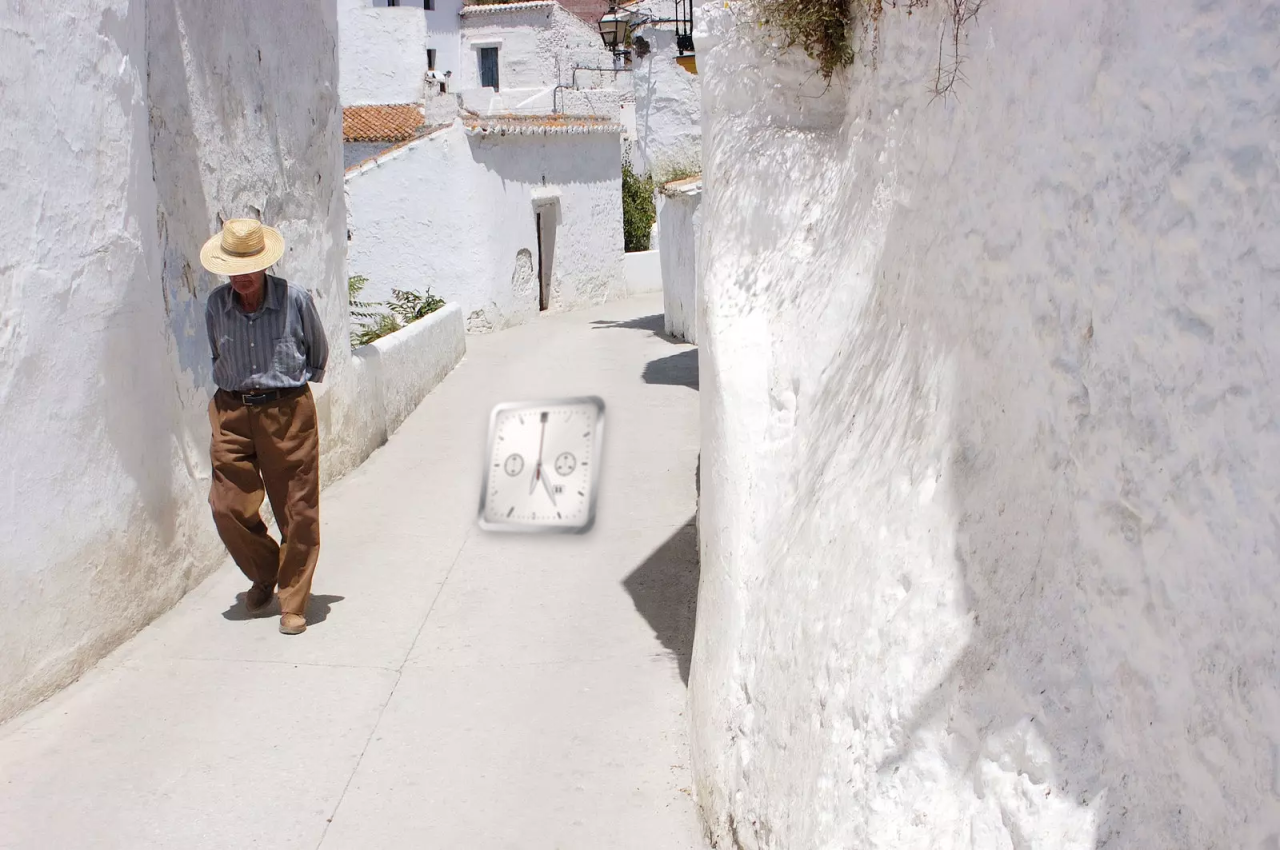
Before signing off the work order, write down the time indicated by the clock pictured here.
6:25
